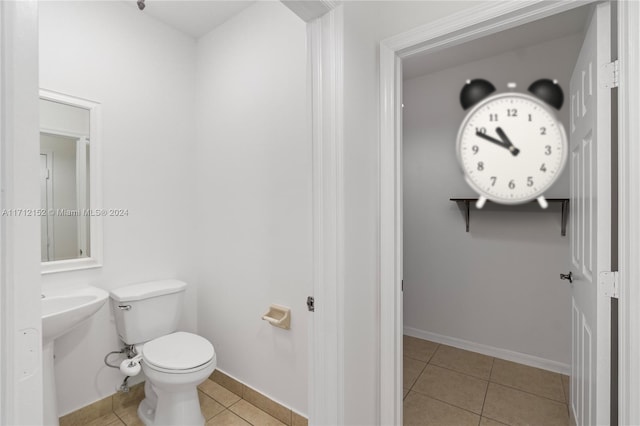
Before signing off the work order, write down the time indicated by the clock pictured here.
10:49
